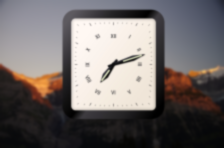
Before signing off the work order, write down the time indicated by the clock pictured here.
7:12
